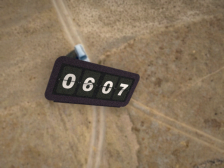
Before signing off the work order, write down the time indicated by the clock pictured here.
6:07
